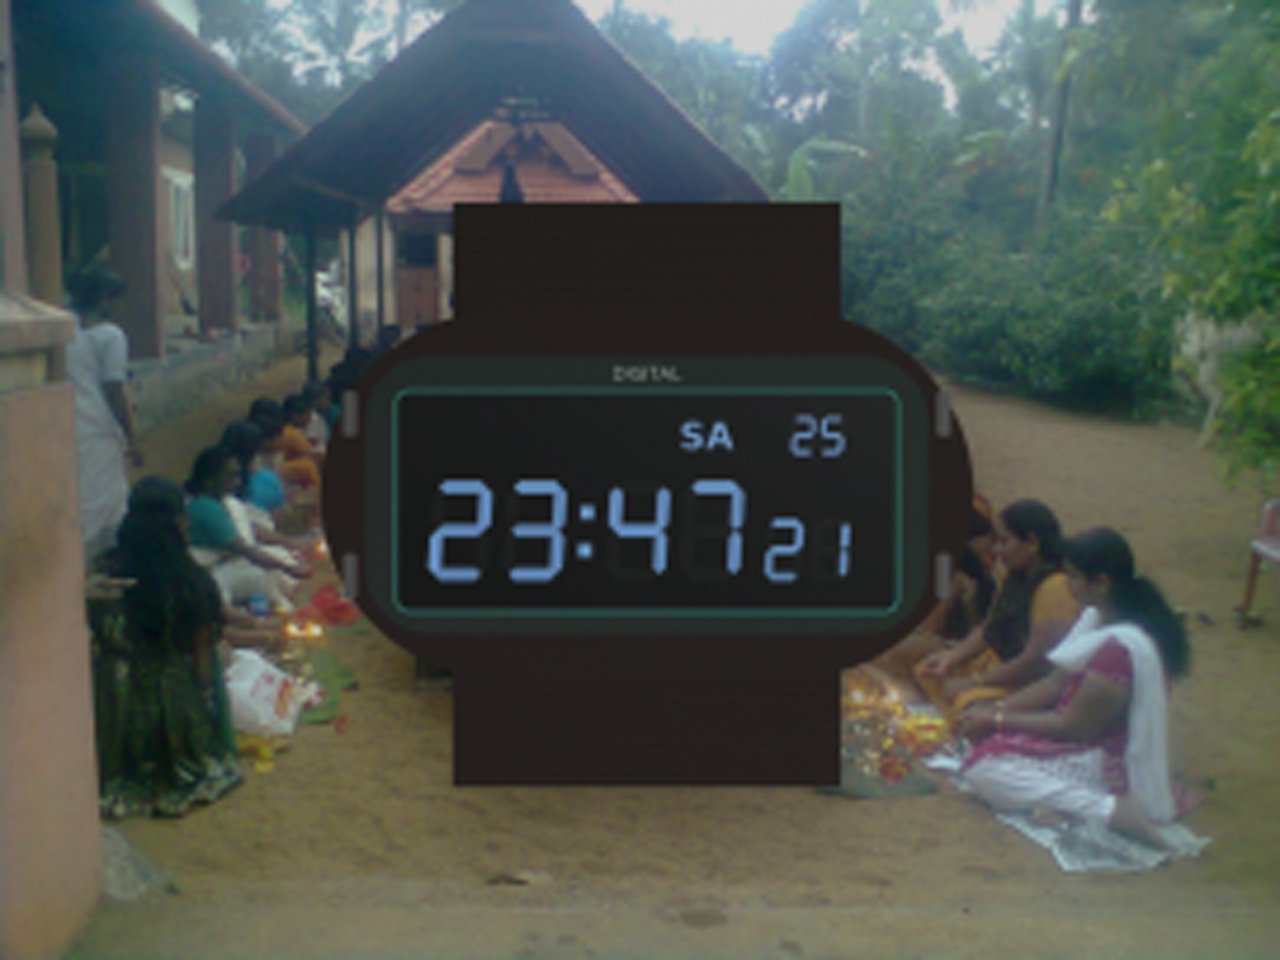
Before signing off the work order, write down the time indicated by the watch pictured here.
23:47:21
